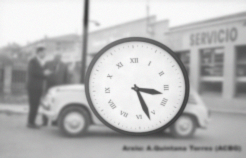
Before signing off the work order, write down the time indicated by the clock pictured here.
3:27
